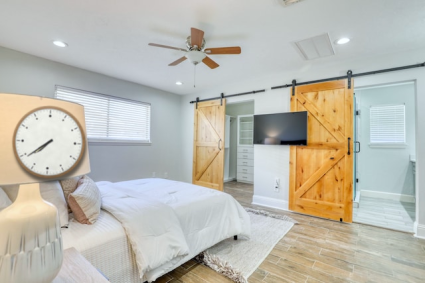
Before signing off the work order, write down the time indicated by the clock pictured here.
7:39
